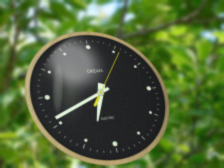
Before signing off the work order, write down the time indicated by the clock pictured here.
6:41:06
